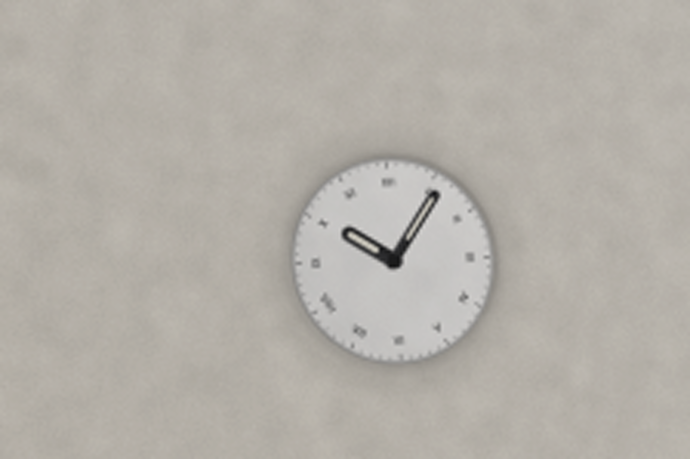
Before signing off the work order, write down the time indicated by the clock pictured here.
10:06
